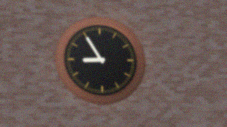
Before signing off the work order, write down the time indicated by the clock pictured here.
8:55
